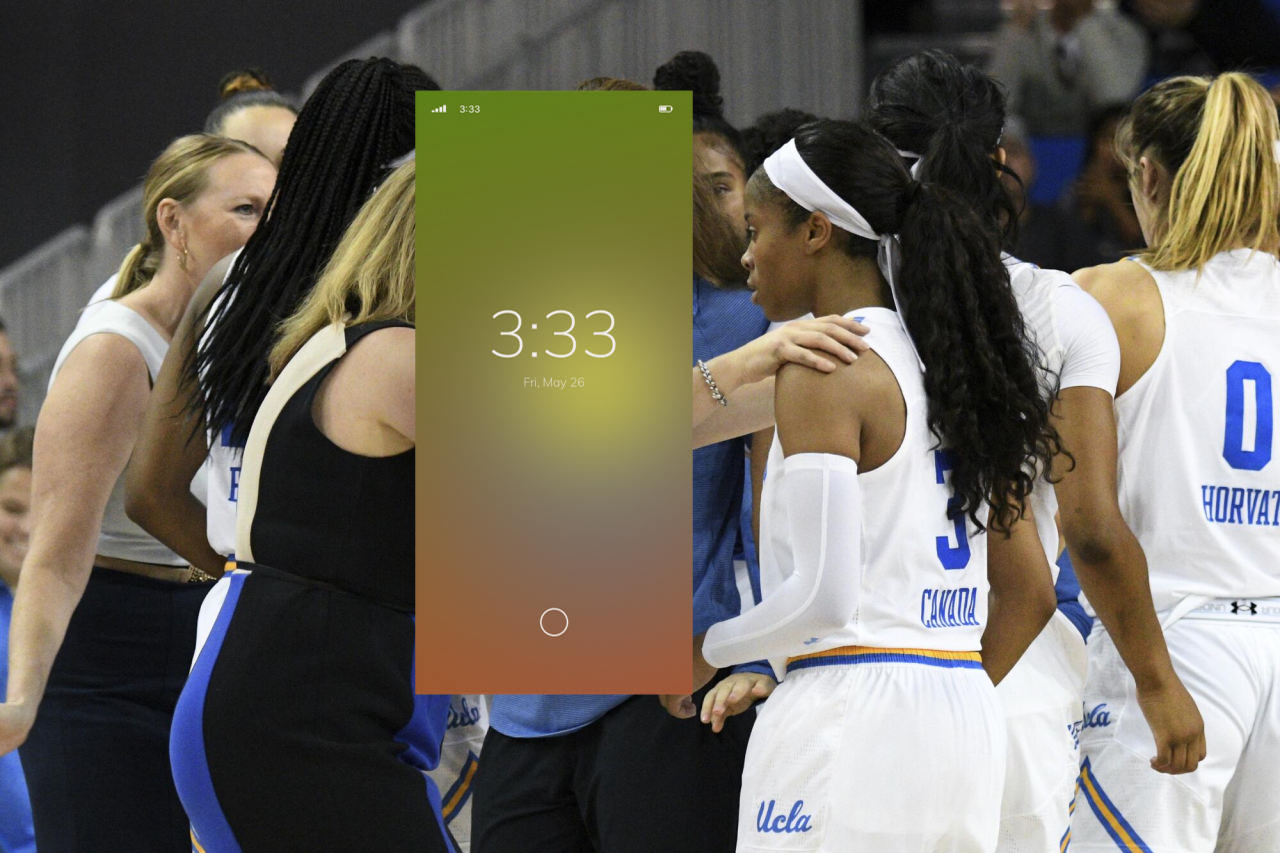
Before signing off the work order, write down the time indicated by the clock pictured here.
3:33
